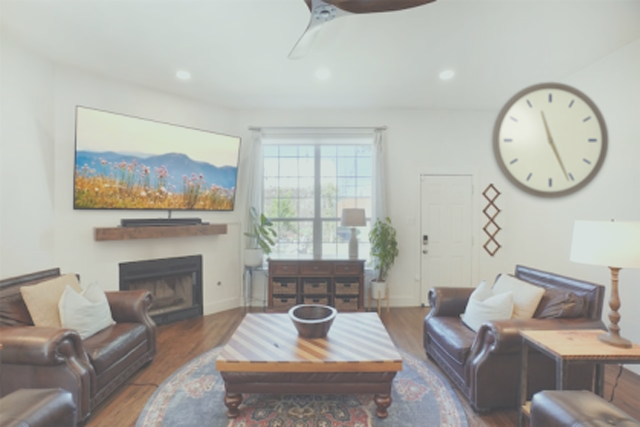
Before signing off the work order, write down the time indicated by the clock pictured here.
11:26
